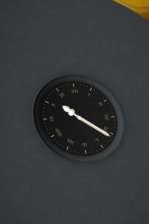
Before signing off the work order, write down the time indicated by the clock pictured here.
10:21
